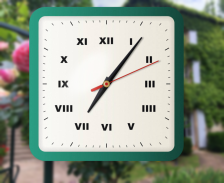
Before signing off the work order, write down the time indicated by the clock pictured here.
7:06:11
